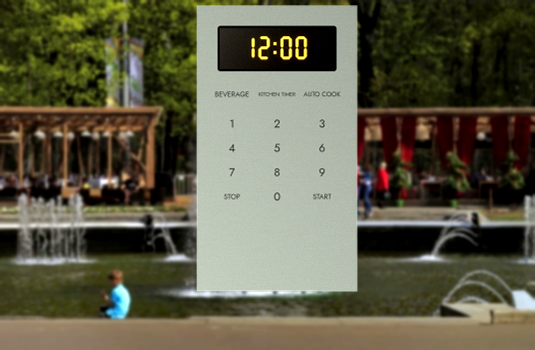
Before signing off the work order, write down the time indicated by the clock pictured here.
12:00
